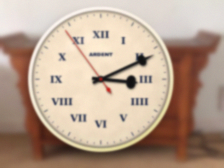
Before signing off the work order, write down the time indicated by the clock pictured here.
3:10:54
